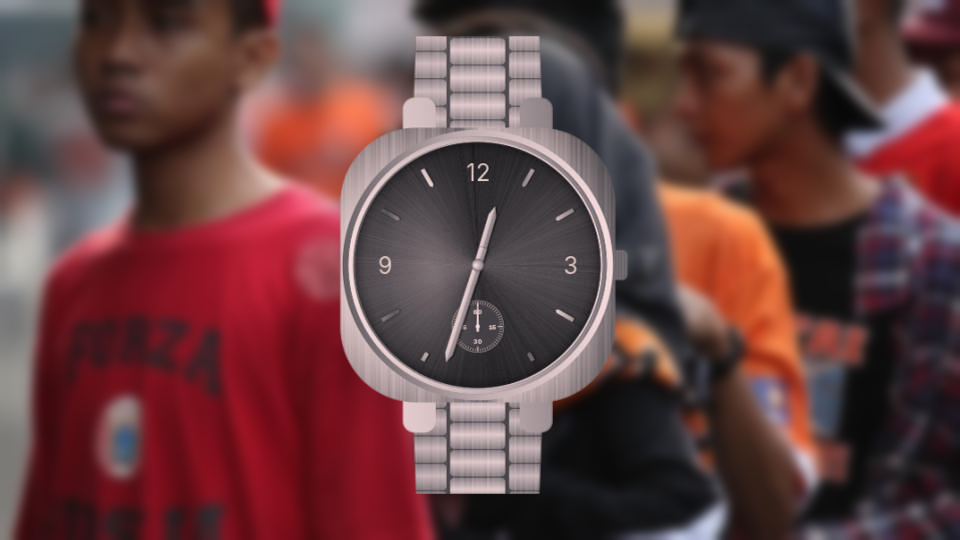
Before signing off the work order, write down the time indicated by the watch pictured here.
12:33
